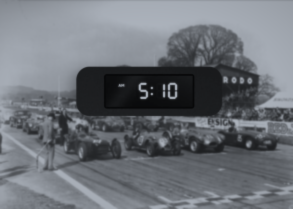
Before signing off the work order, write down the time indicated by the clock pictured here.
5:10
